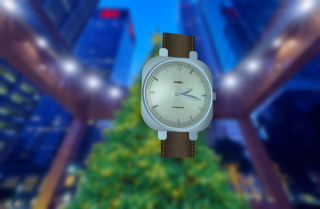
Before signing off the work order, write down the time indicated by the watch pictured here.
2:17
